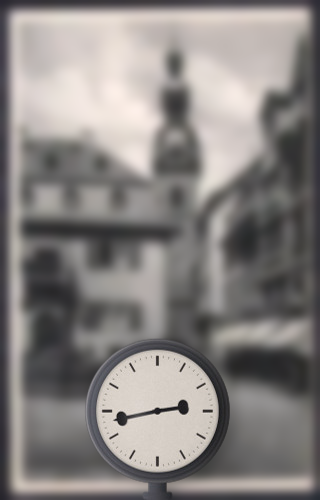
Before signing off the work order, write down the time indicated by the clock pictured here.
2:43
